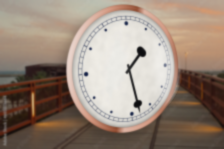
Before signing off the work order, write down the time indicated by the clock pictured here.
1:28
